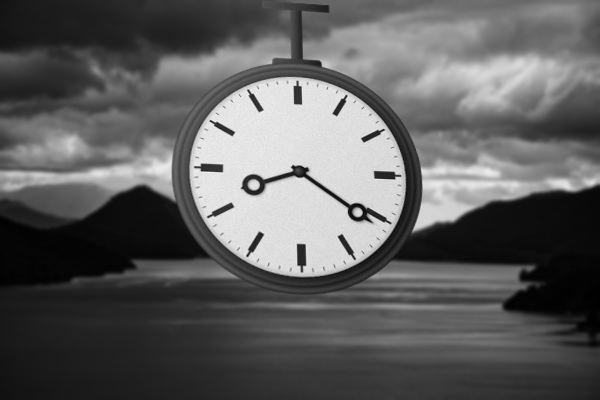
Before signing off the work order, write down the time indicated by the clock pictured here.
8:21
